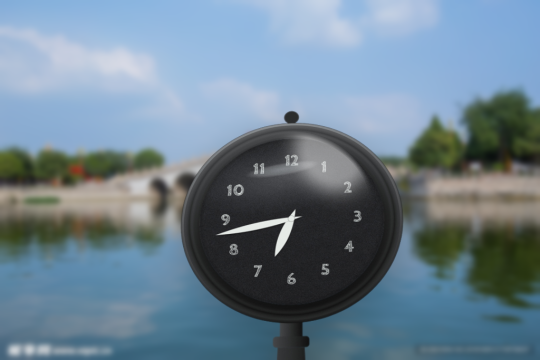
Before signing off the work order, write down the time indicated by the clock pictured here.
6:43
